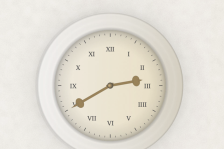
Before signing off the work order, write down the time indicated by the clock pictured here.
2:40
